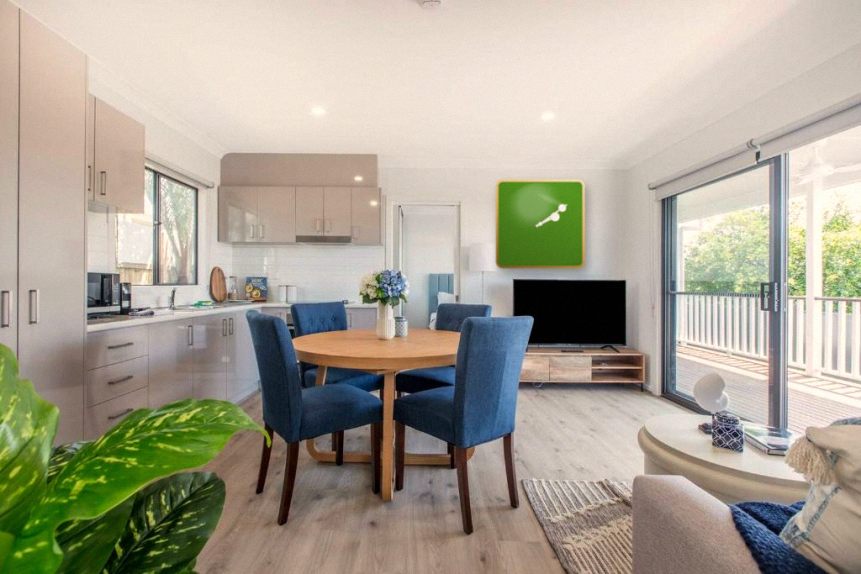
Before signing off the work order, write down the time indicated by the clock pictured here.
2:09
